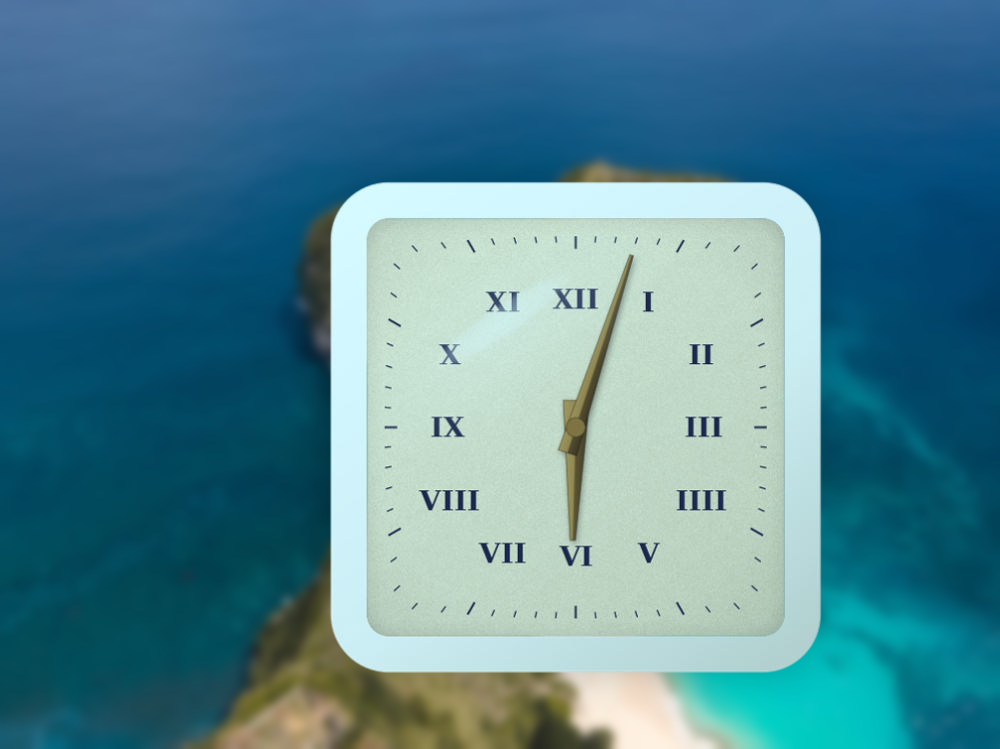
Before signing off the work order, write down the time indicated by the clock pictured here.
6:03
